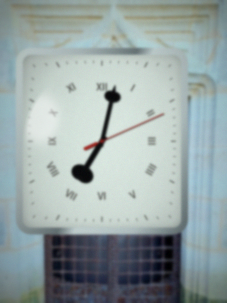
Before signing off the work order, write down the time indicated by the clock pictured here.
7:02:11
